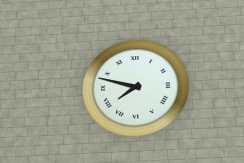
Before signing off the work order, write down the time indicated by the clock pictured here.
7:48
